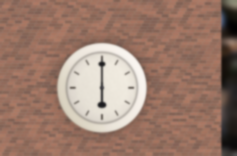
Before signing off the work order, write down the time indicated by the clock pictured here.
6:00
